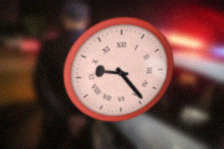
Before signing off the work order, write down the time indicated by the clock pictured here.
9:24
